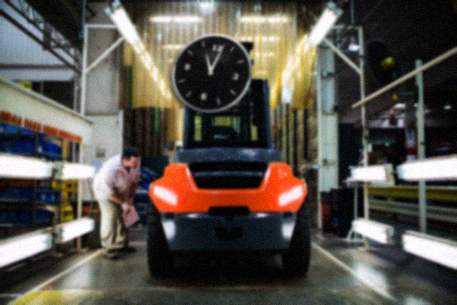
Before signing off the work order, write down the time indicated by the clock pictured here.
11:02
